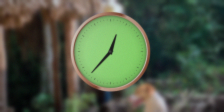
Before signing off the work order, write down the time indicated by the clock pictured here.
12:37
